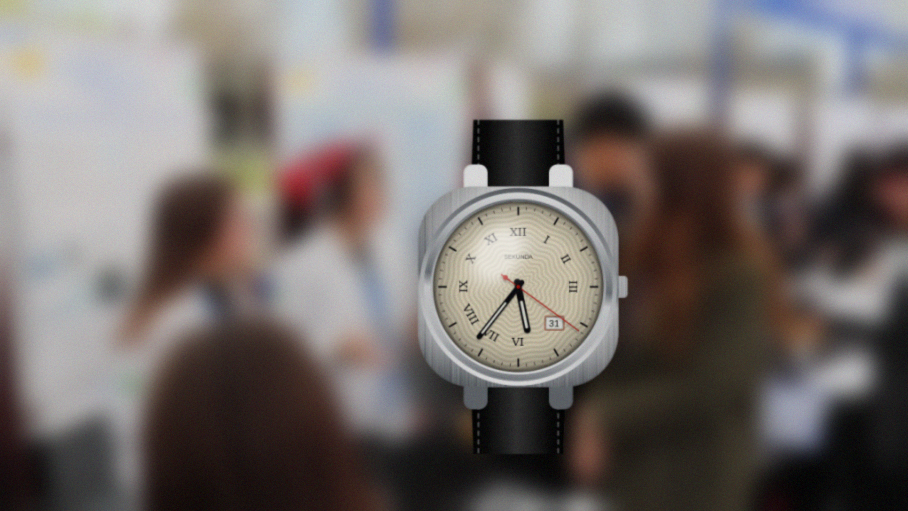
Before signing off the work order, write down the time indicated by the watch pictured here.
5:36:21
